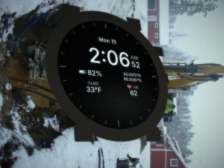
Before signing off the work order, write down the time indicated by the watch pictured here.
2:06
